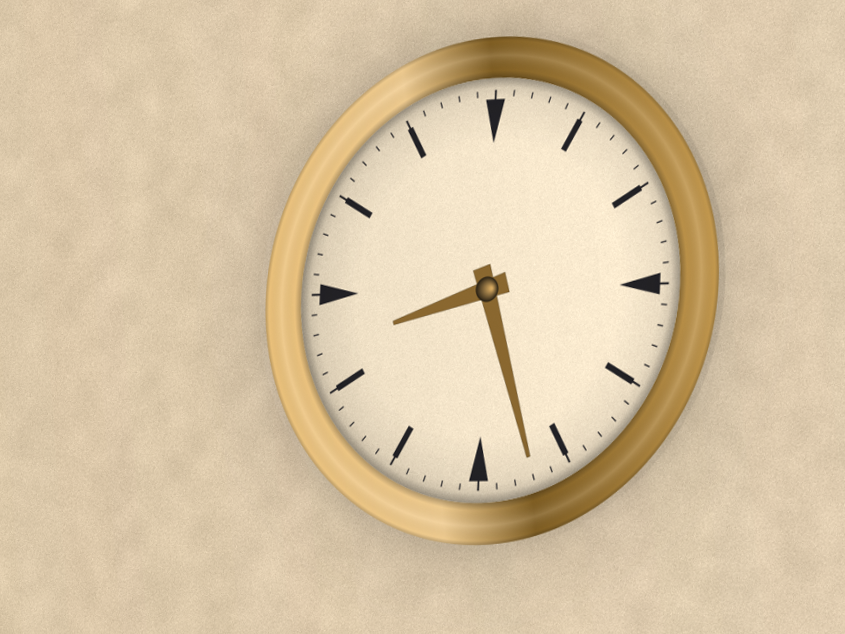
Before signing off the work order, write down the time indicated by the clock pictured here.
8:27
